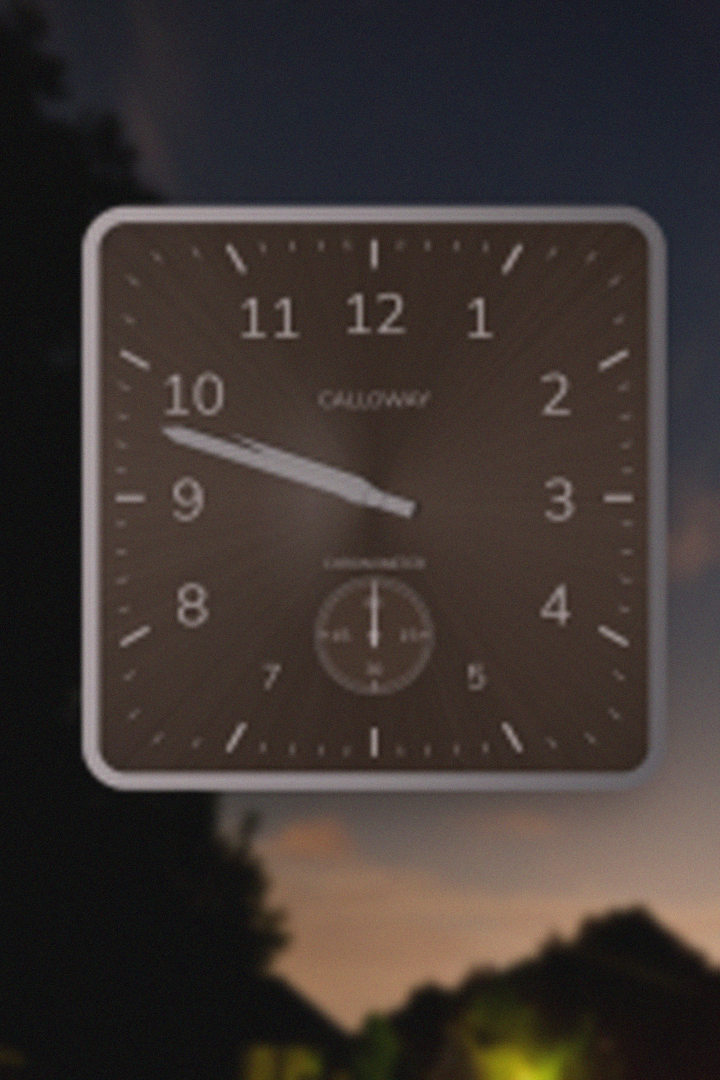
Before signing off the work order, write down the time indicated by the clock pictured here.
9:48
